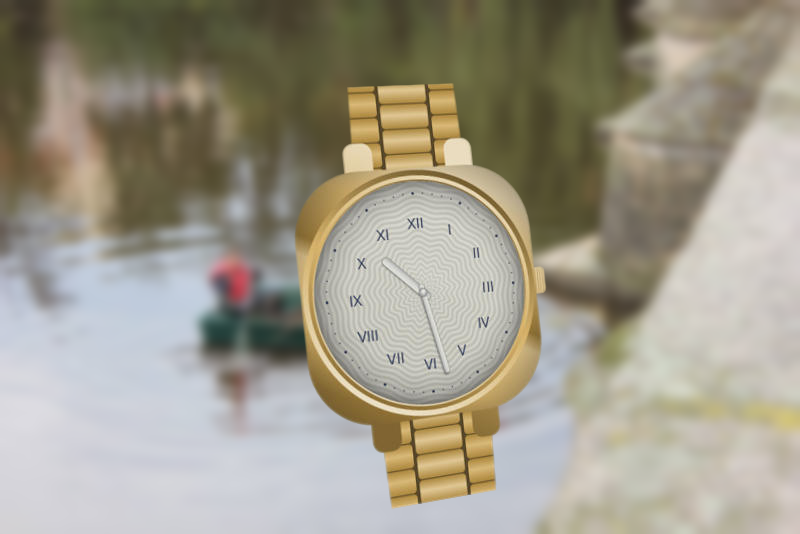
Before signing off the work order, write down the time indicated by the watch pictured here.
10:28
